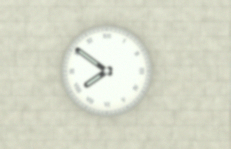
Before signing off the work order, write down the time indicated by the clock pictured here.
7:51
